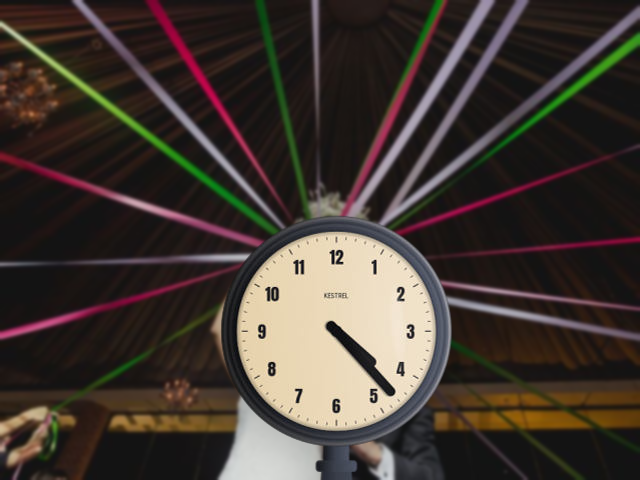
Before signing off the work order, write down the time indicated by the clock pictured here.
4:23
